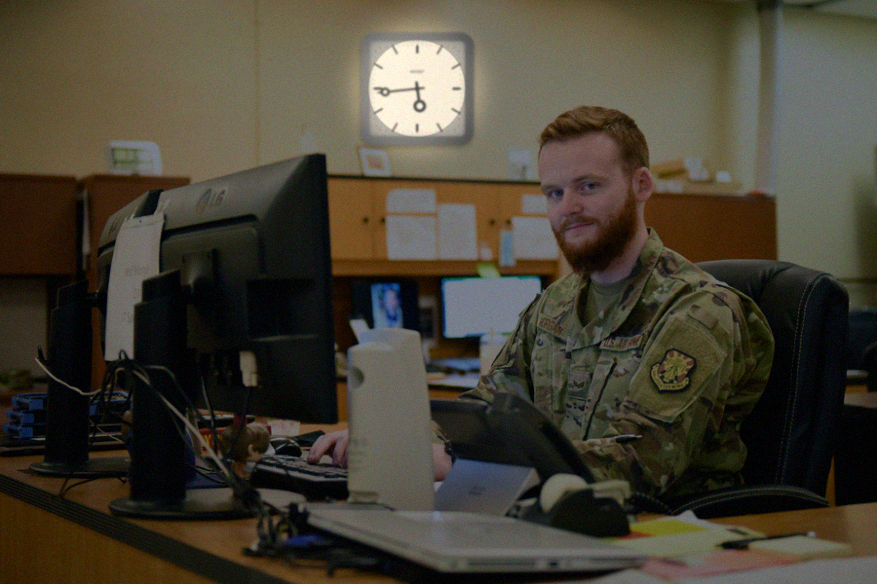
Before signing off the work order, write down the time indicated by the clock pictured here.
5:44
